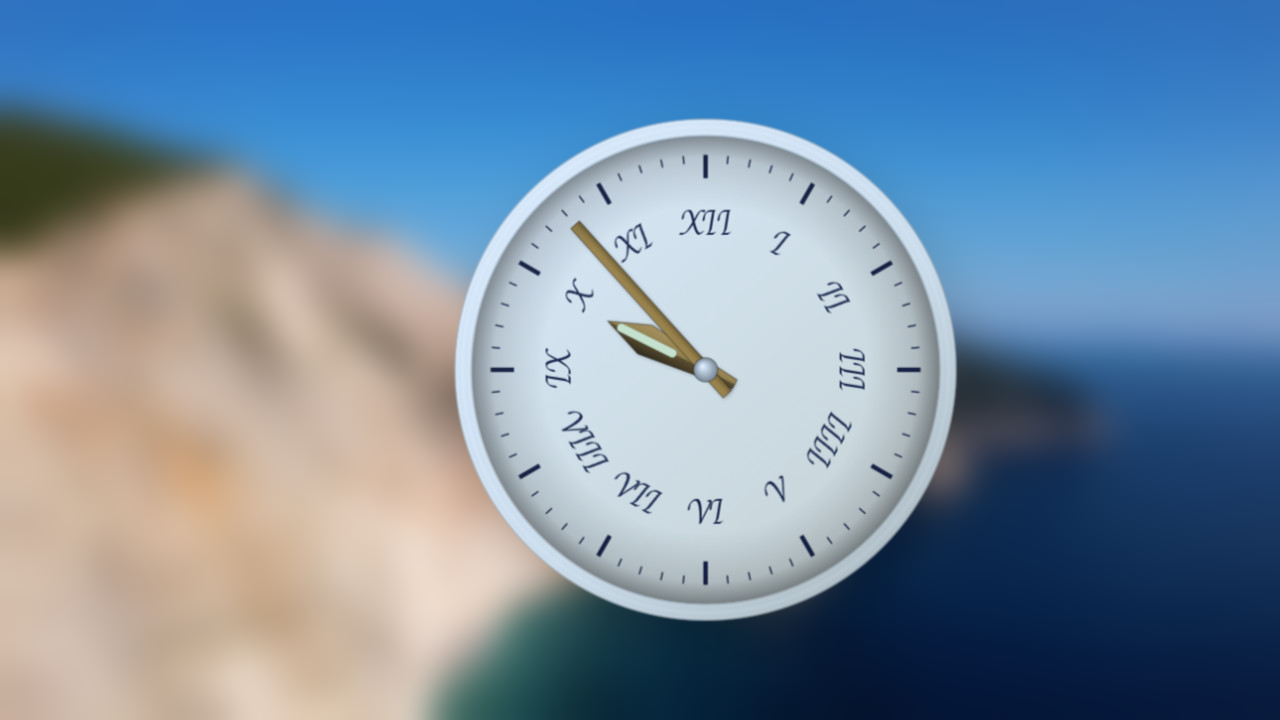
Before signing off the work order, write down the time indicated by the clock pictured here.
9:53
